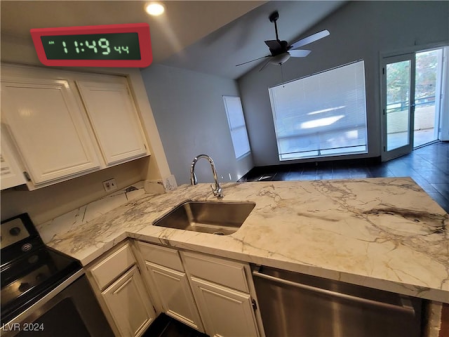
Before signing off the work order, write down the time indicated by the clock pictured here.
11:49:44
